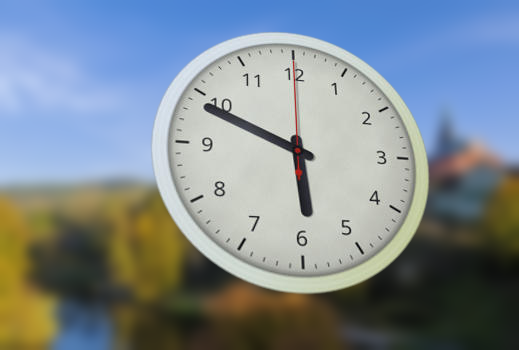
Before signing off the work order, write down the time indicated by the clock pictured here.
5:49:00
